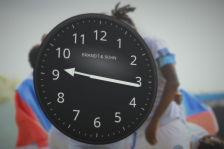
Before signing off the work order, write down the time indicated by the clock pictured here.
9:16
